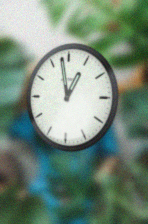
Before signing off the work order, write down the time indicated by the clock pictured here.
12:58
